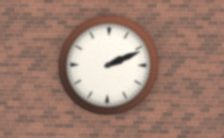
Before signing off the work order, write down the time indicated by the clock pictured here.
2:11
